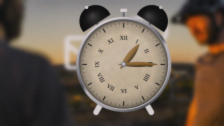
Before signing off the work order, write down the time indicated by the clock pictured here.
1:15
